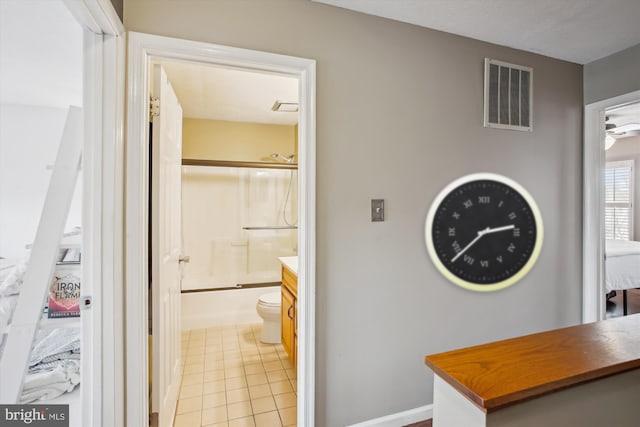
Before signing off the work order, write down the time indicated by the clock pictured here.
2:38
